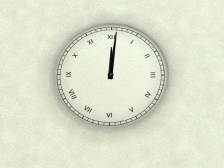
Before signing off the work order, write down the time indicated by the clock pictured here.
12:01
